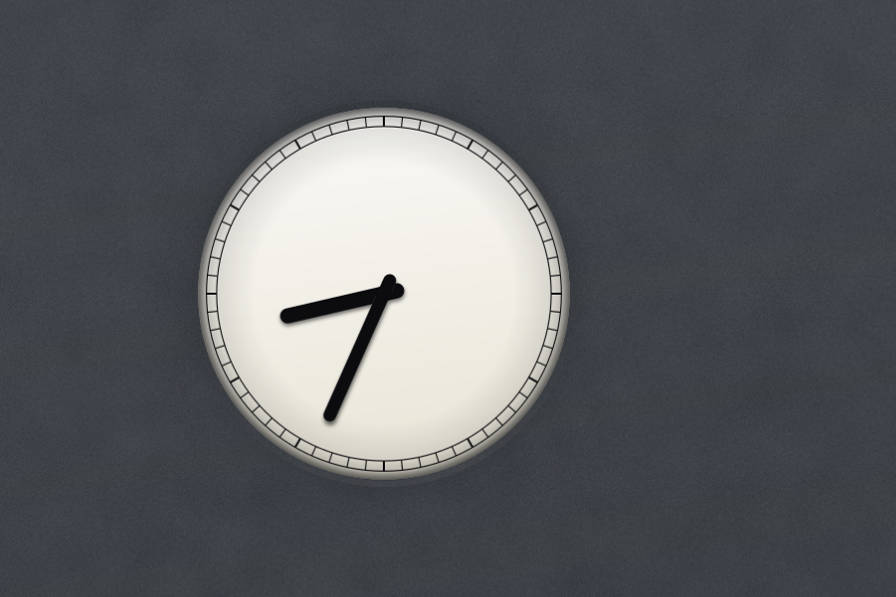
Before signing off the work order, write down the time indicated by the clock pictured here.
8:34
